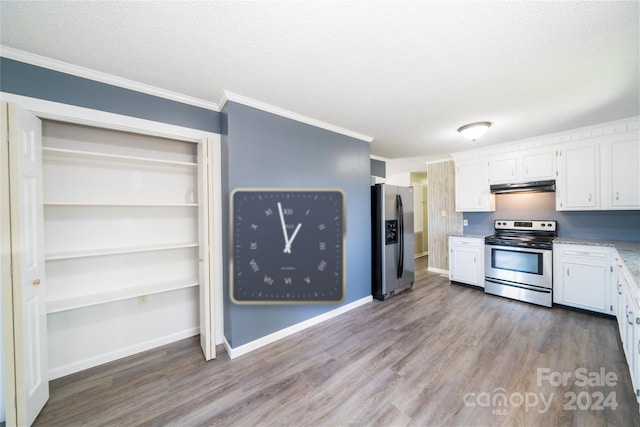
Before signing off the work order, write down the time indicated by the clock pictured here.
12:58
